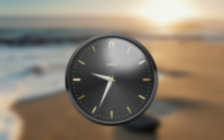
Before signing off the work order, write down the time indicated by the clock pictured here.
9:34
